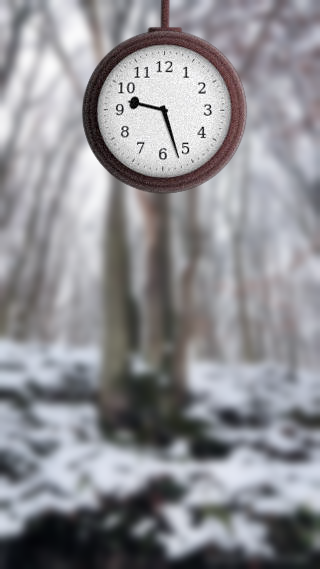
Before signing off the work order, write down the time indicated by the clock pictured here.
9:27
